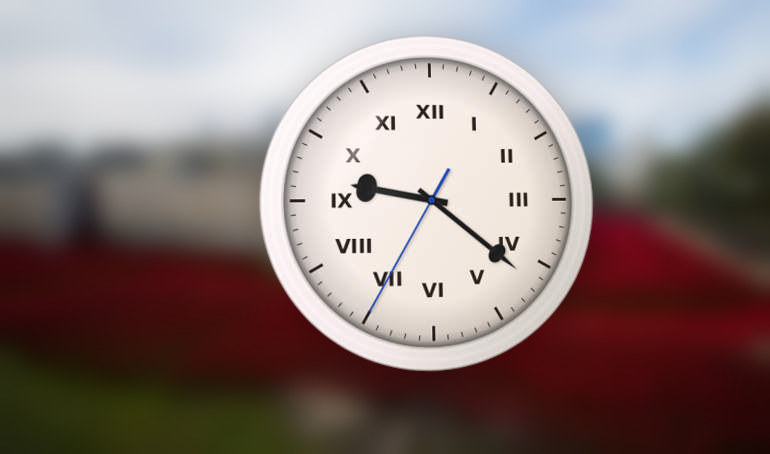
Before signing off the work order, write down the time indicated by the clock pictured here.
9:21:35
